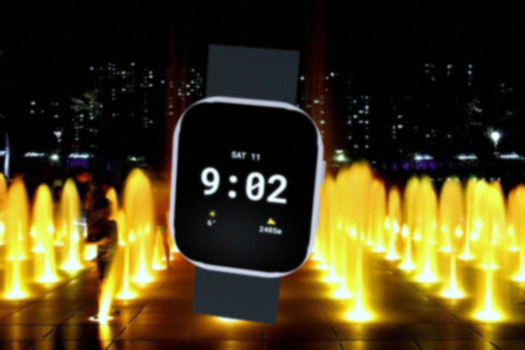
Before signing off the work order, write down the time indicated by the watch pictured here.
9:02
